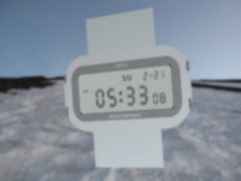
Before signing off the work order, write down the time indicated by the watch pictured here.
5:33
